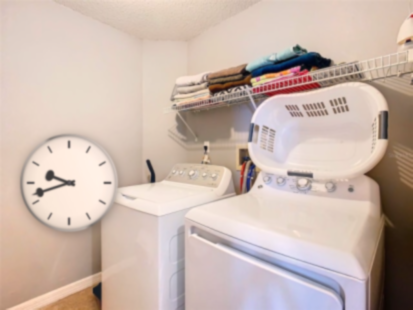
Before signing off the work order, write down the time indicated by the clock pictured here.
9:42
